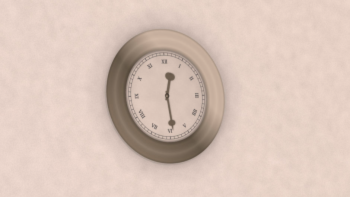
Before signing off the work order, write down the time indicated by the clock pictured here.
12:29
